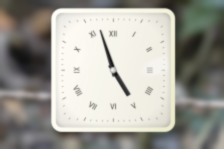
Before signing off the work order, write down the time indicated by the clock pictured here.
4:57
